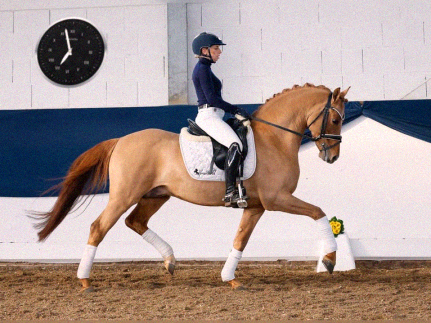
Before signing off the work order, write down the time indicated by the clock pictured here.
6:57
